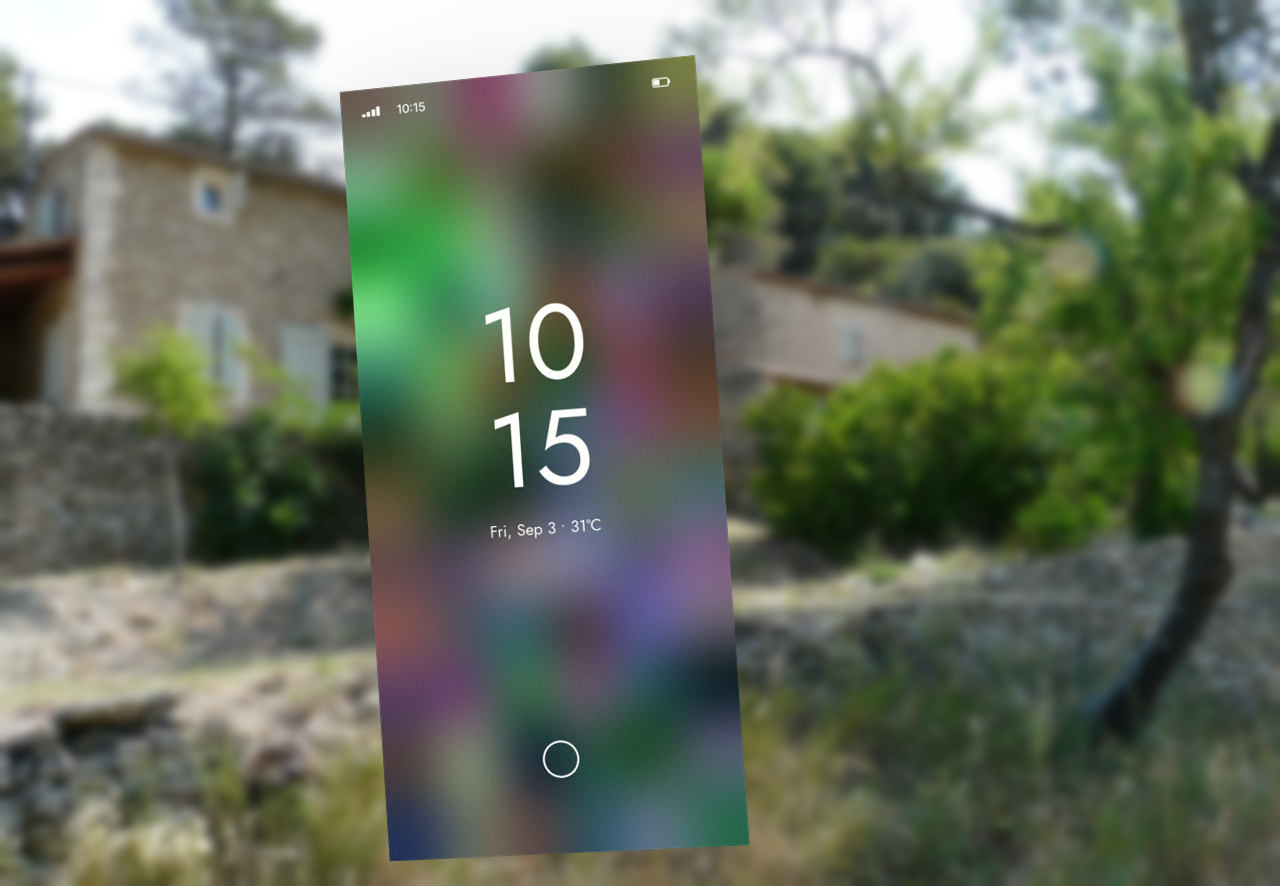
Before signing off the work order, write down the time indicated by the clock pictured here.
10:15
